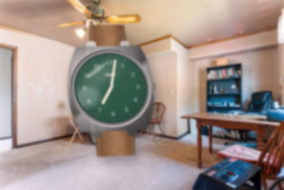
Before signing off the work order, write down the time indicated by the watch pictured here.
7:02
